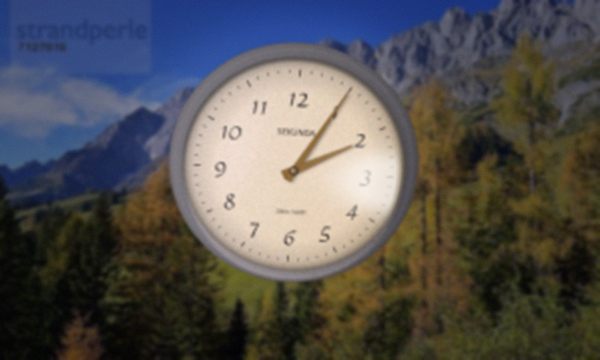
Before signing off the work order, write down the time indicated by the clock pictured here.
2:05
